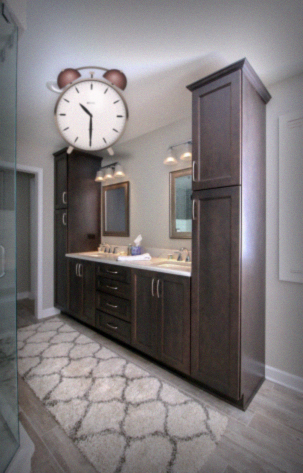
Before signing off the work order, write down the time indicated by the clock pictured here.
10:30
